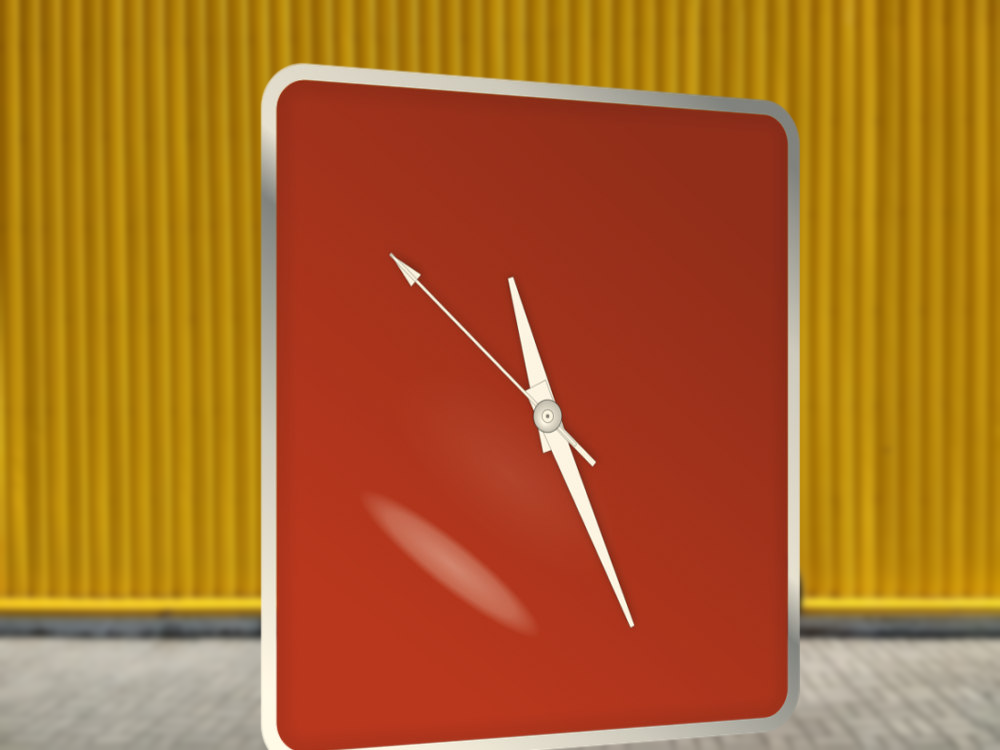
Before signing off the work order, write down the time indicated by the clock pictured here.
11:25:52
